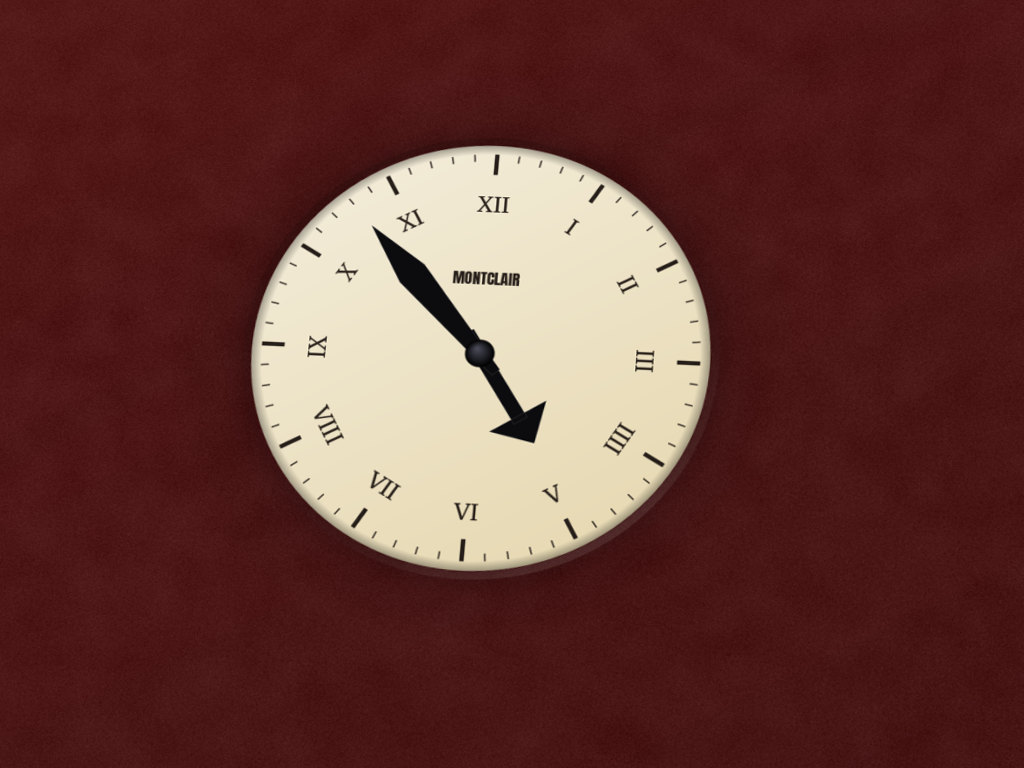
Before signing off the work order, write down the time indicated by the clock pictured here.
4:53
